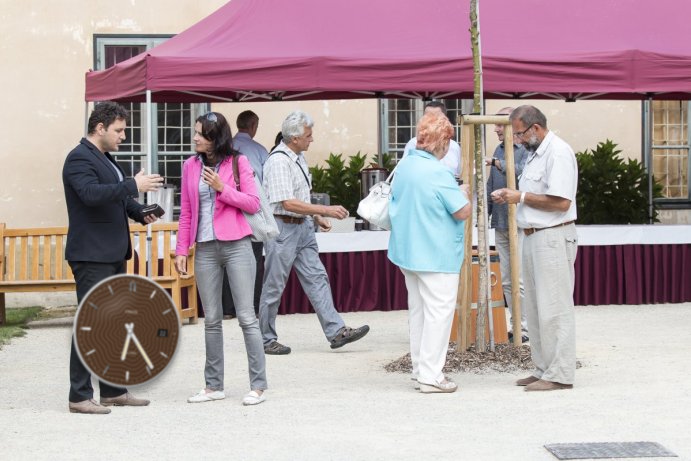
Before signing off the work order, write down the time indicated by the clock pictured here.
6:24
